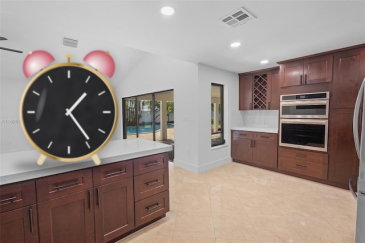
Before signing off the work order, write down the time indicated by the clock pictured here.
1:24
